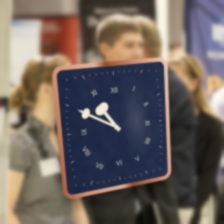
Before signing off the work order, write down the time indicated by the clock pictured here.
10:50
